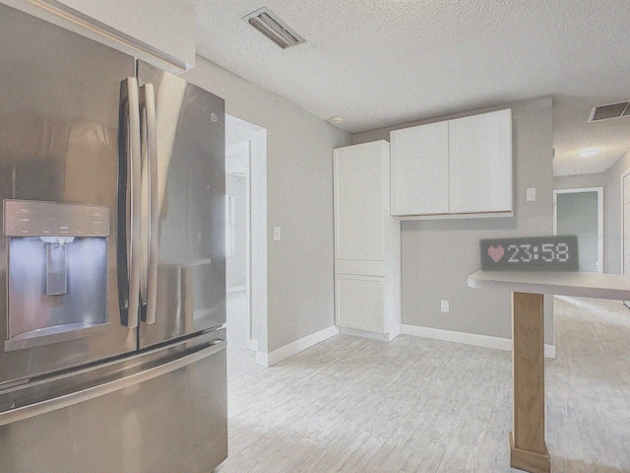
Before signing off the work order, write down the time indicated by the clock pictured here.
23:58
